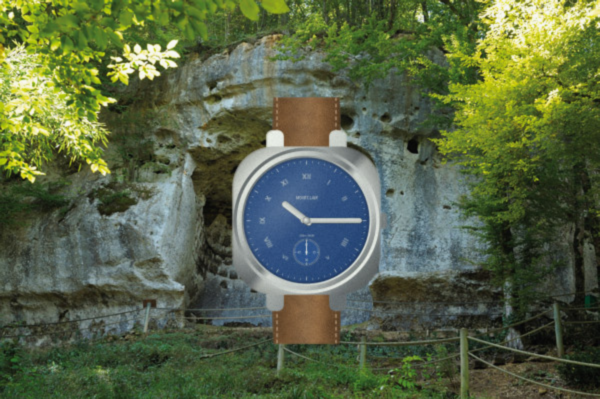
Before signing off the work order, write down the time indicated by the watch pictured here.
10:15
